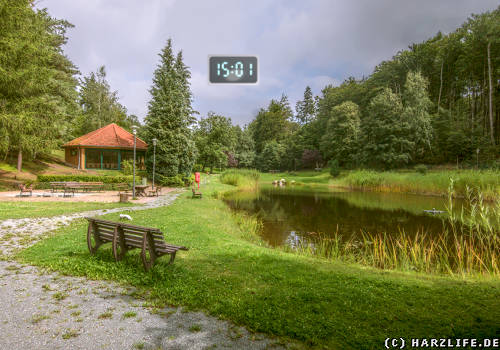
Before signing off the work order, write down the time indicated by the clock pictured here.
15:01
